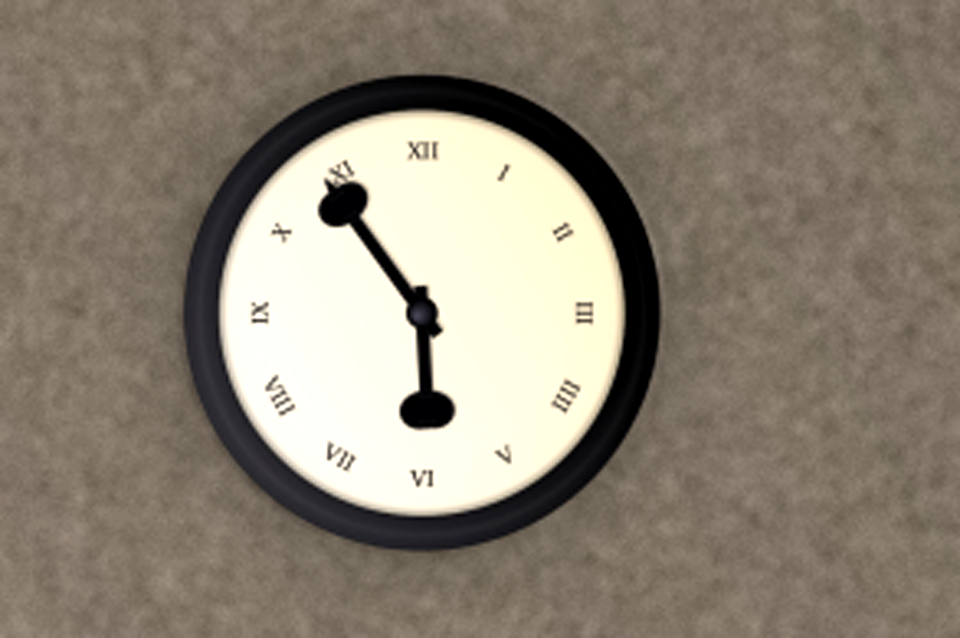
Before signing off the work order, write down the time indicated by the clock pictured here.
5:54
